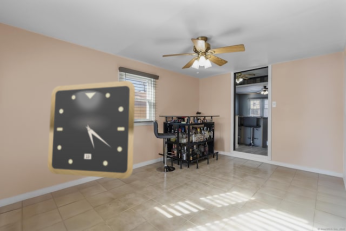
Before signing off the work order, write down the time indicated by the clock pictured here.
5:21
